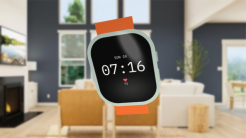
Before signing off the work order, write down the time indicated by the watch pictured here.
7:16
